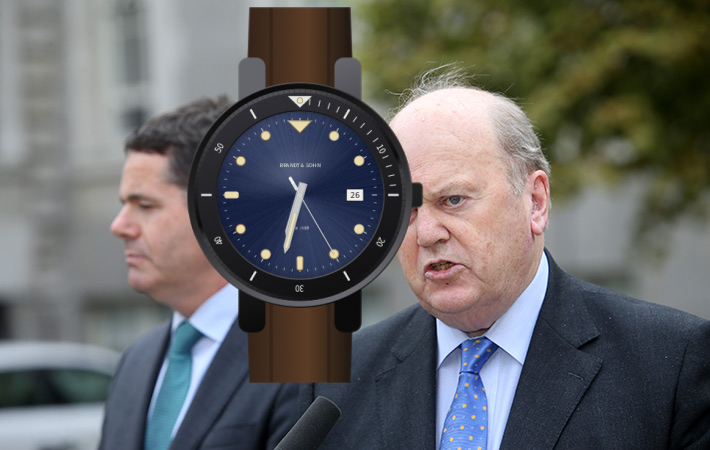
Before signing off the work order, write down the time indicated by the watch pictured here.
6:32:25
